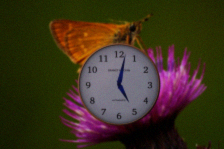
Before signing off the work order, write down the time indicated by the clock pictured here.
5:02
